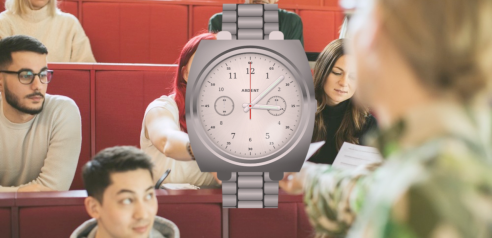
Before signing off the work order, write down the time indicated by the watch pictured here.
3:08
